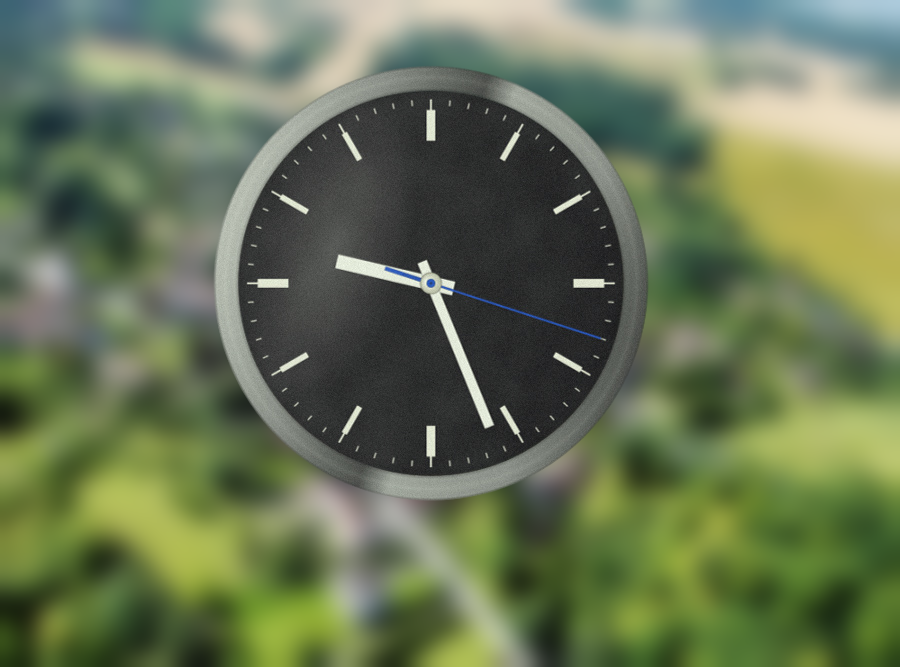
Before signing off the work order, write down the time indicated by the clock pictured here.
9:26:18
